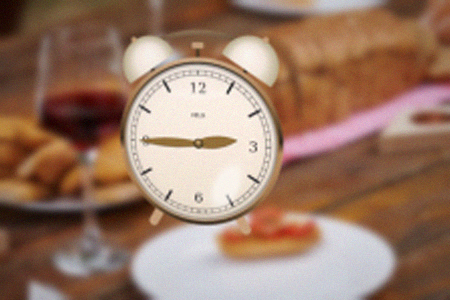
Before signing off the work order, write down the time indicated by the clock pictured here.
2:45
